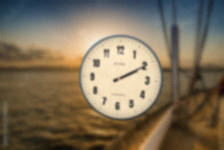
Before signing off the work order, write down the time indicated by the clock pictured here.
2:10
